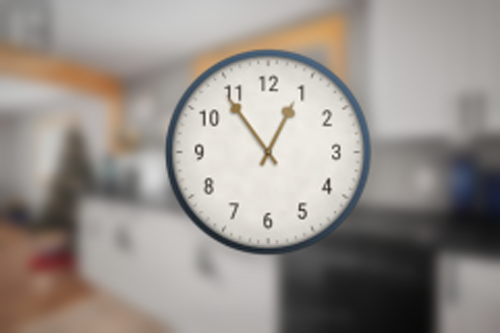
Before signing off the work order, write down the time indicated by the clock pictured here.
12:54
